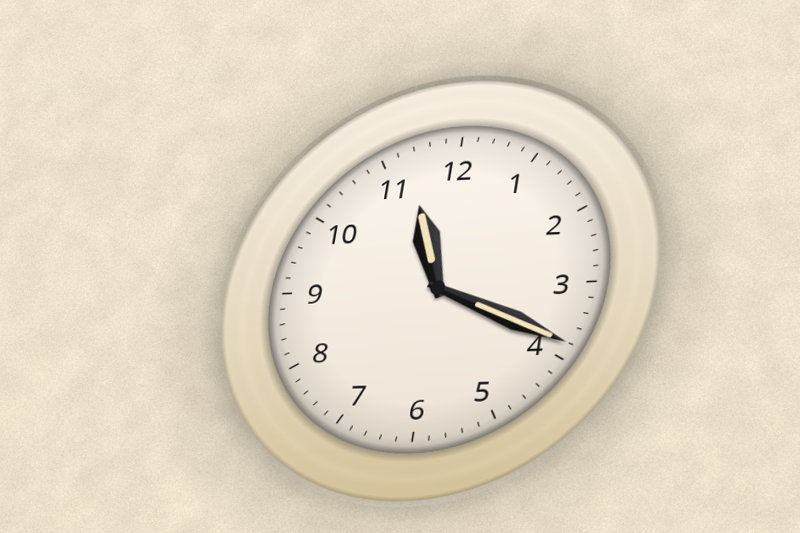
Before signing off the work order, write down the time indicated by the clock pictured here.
11:19
